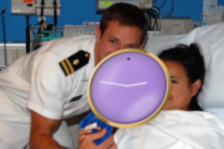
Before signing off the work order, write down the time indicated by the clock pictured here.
2:47
